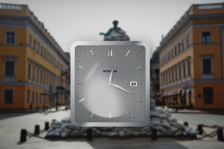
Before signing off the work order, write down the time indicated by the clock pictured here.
12:19
